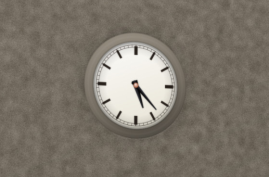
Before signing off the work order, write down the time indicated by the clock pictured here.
5:23
